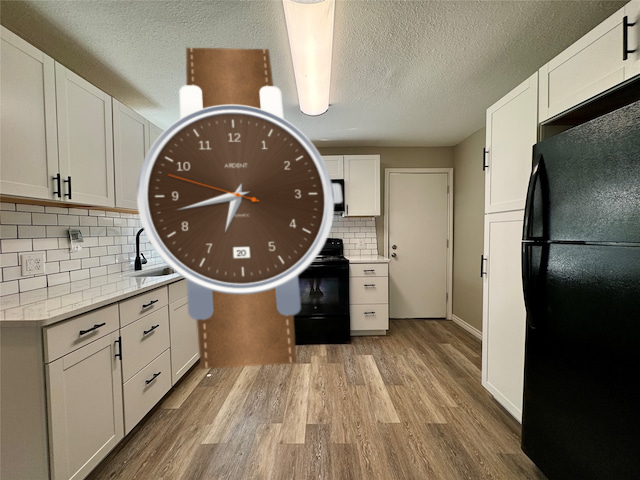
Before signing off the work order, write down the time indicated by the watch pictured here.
6:42:48
